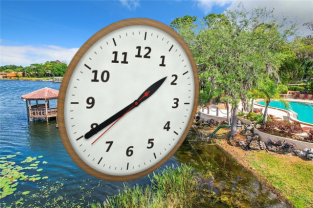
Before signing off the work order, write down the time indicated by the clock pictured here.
1:39:38
